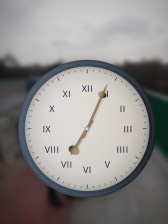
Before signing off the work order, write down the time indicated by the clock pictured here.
7:04
